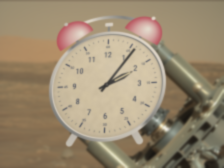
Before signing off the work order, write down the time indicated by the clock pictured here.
2:06
